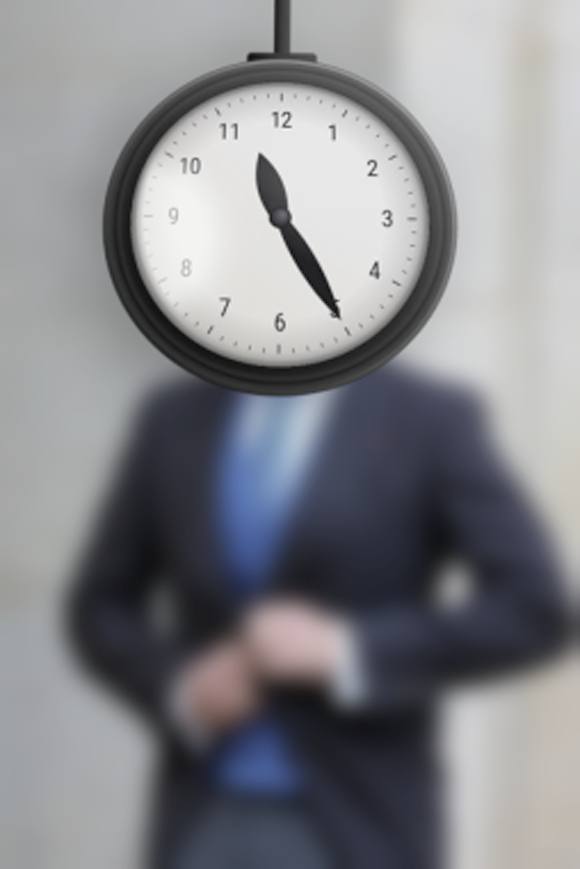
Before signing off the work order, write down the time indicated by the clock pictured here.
11:25
